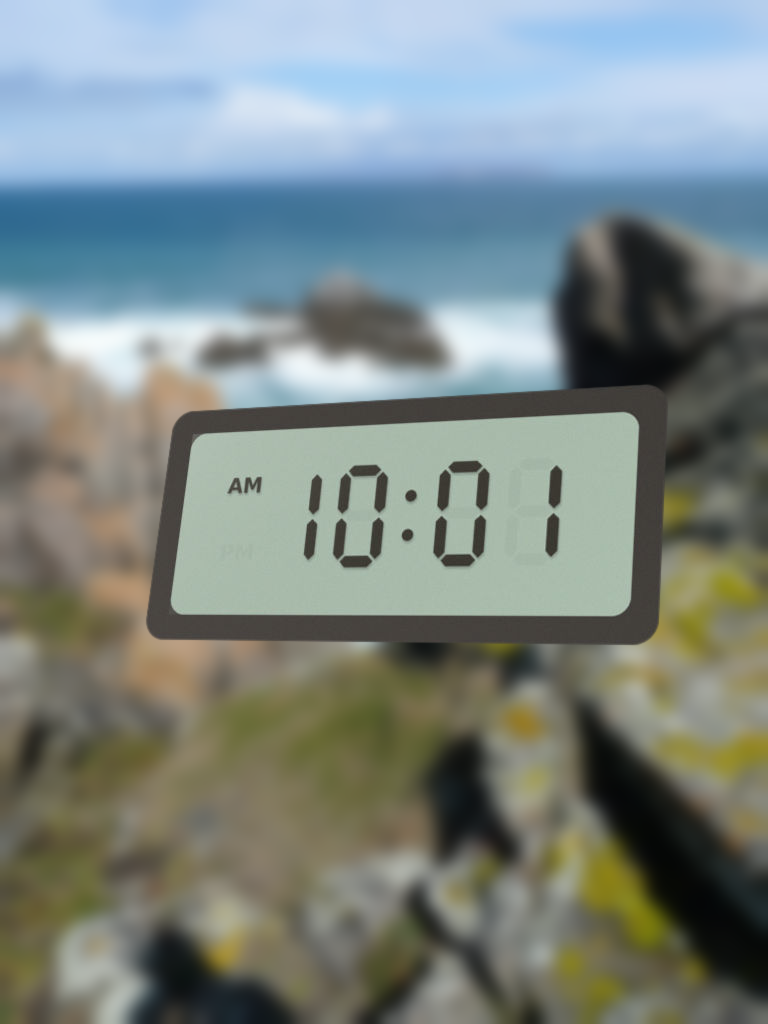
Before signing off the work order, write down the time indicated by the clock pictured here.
10:01
